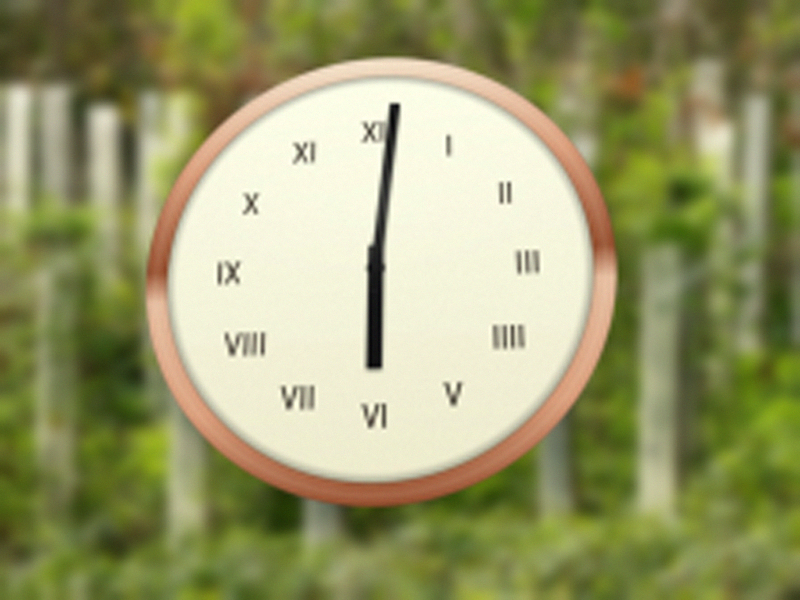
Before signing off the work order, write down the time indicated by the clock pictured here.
6:01
